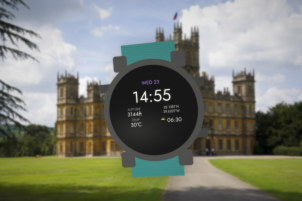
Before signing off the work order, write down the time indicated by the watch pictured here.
14:55
